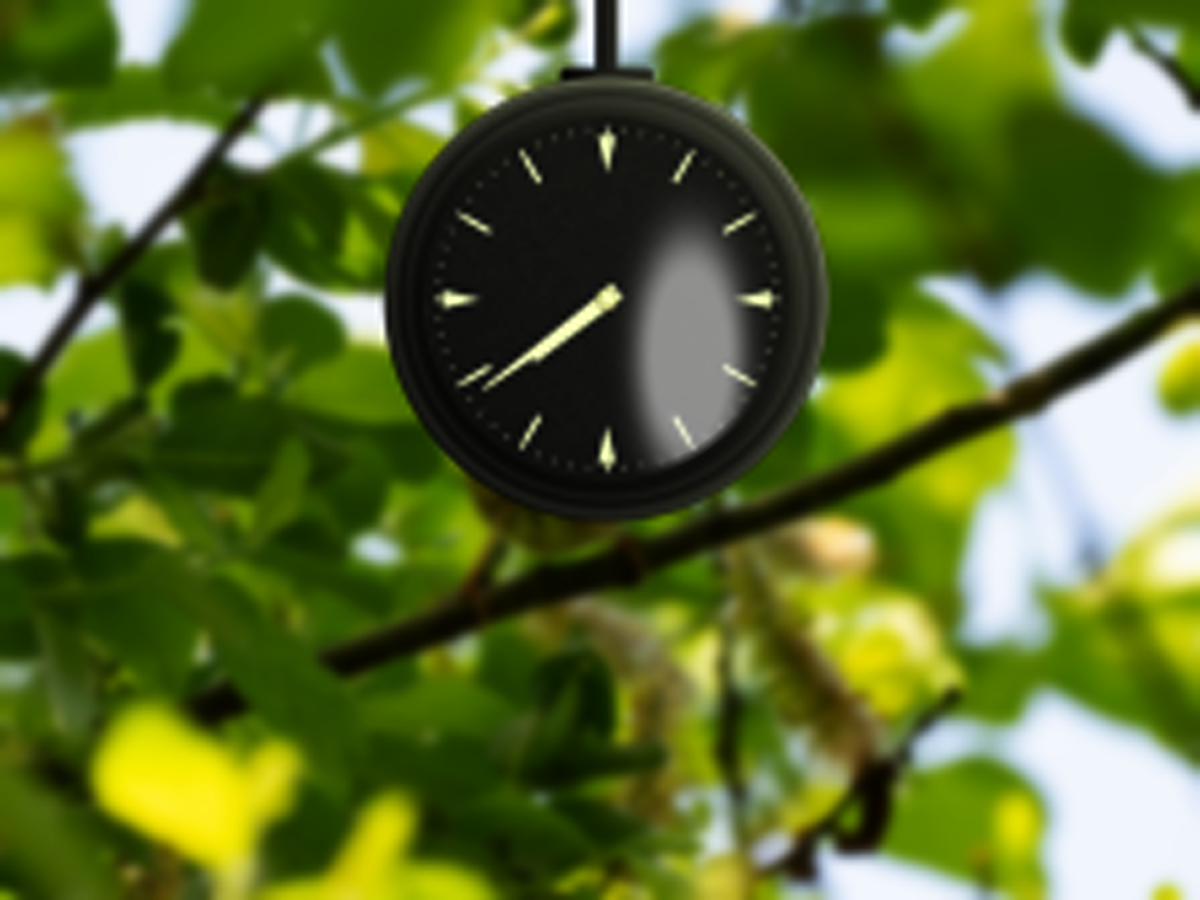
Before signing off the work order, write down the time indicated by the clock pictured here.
7:39
